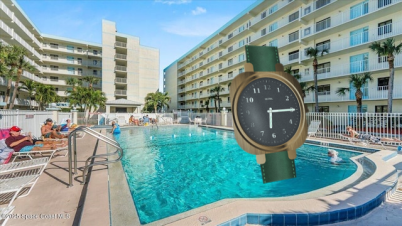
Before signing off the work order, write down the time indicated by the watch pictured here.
6:15
